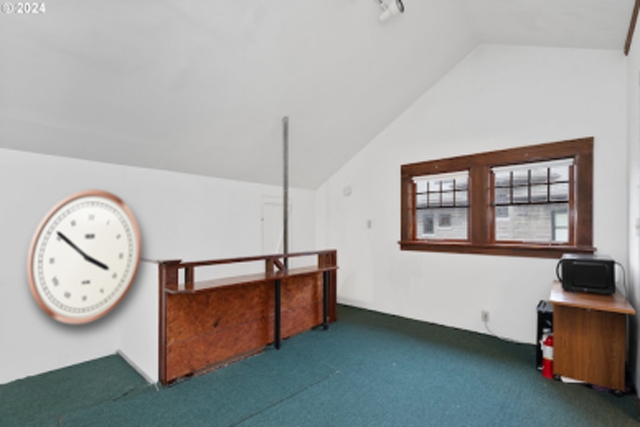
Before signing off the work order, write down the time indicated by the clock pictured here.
3:51
